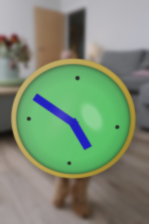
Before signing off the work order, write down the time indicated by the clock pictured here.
4:50
